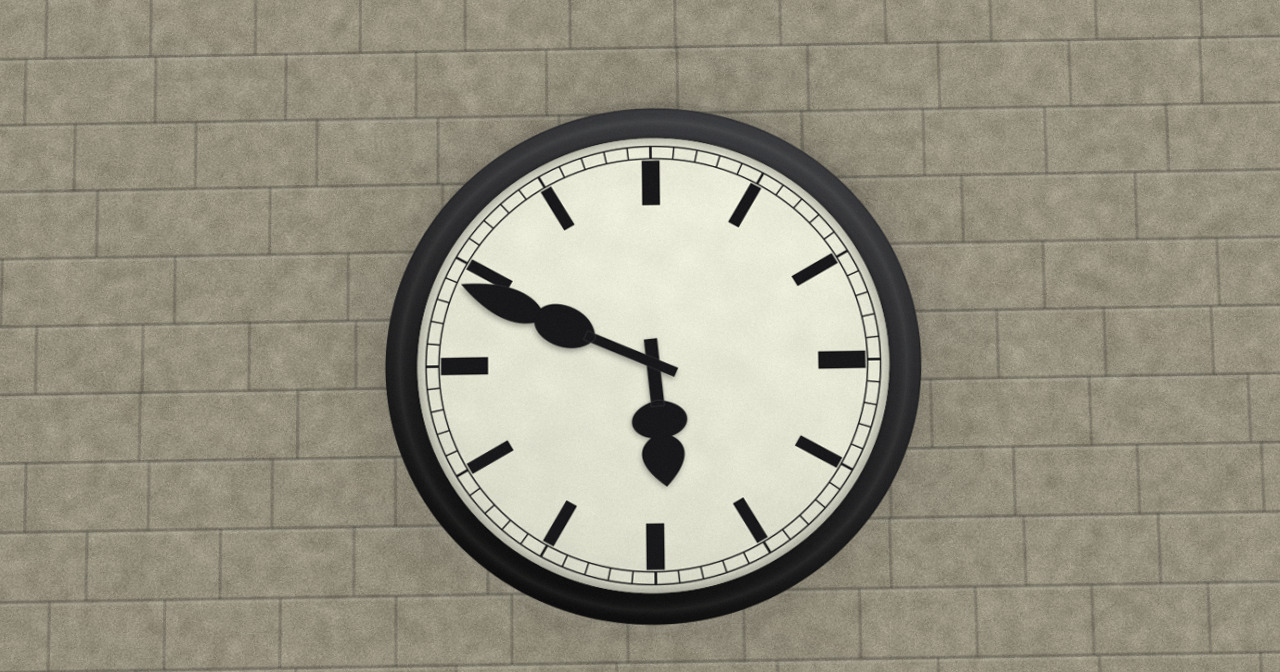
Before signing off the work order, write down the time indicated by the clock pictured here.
5:49
